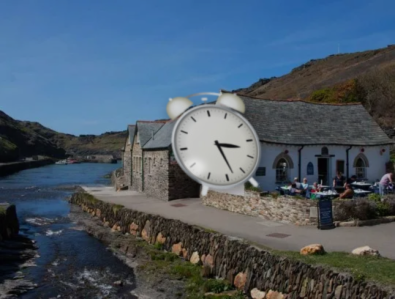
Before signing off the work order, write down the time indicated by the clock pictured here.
3:28
